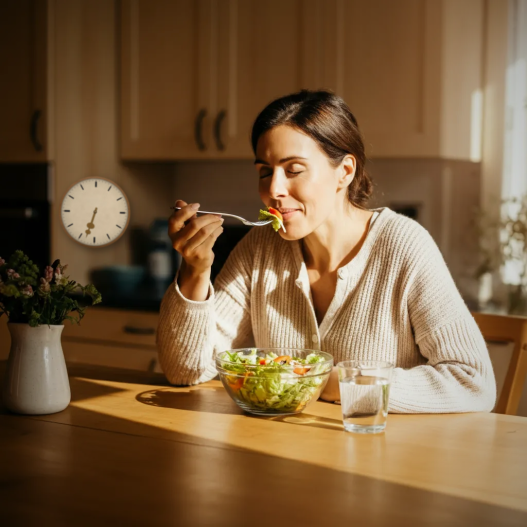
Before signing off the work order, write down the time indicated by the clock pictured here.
6:33
